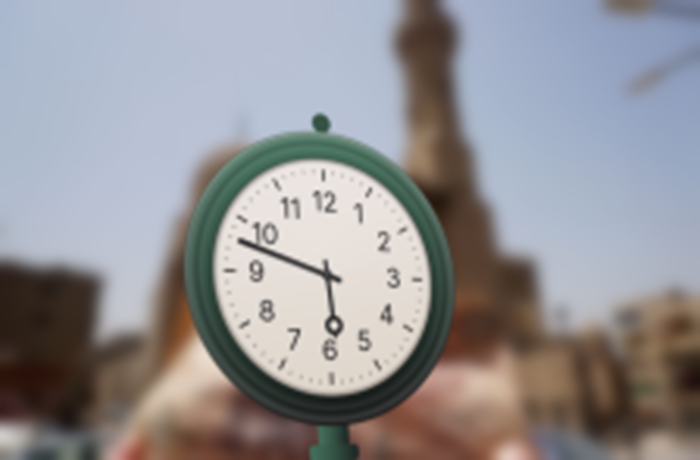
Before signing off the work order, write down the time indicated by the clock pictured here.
5:48
